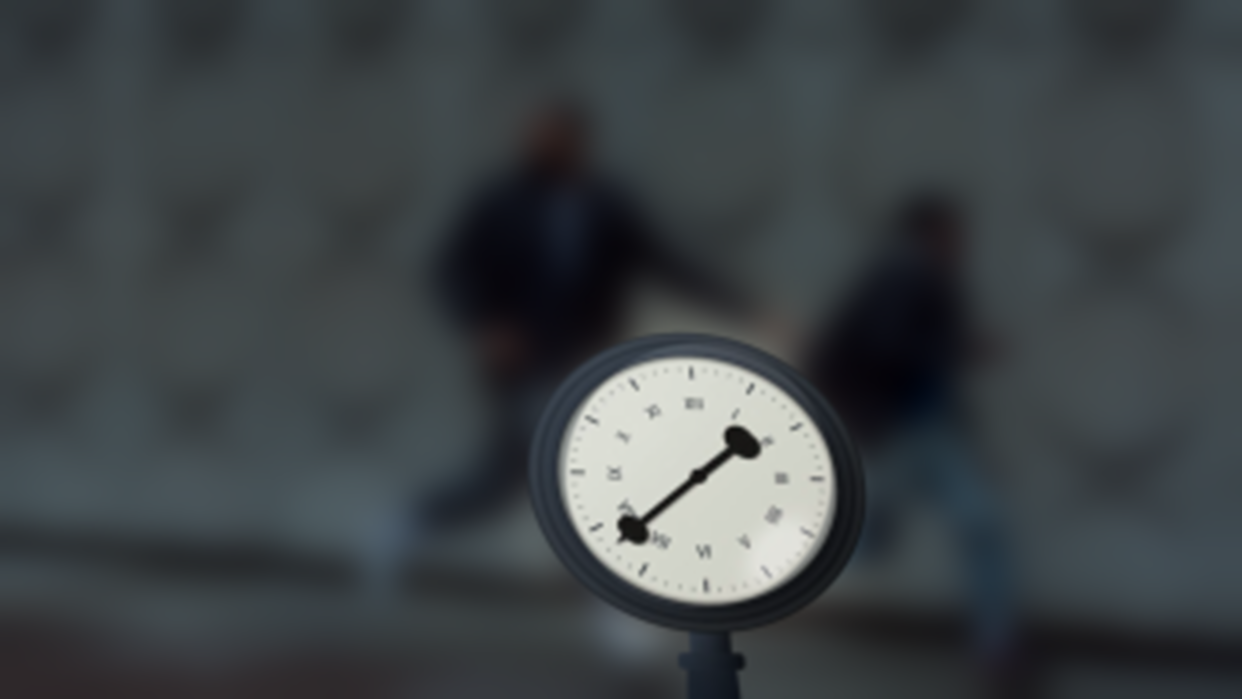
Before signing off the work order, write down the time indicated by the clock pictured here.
1:38
